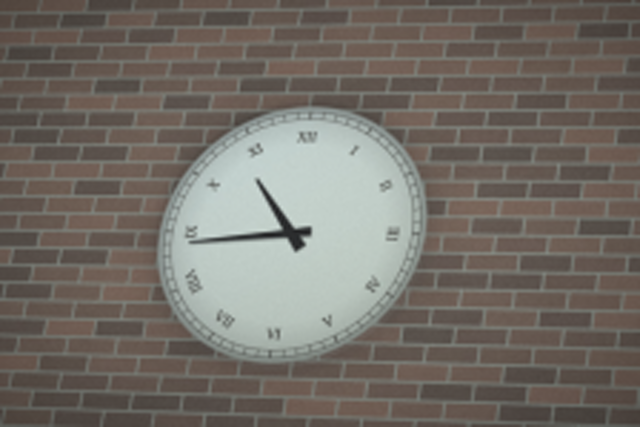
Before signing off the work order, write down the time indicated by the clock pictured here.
10:44
